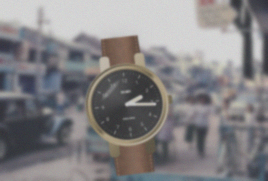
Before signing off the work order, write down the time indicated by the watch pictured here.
2:16
